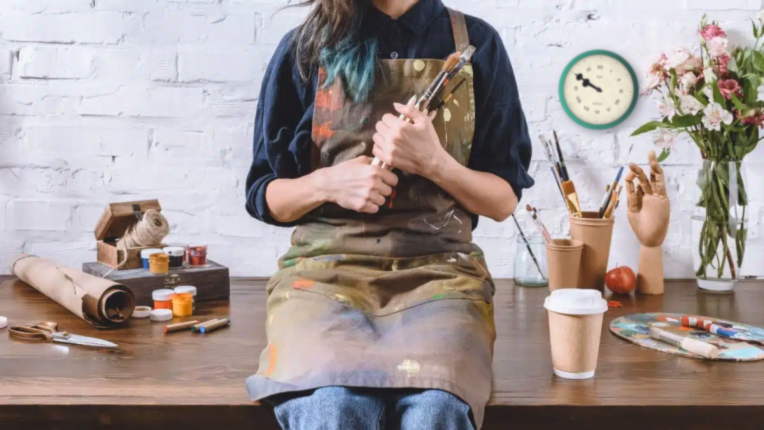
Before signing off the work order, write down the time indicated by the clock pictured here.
9:50
